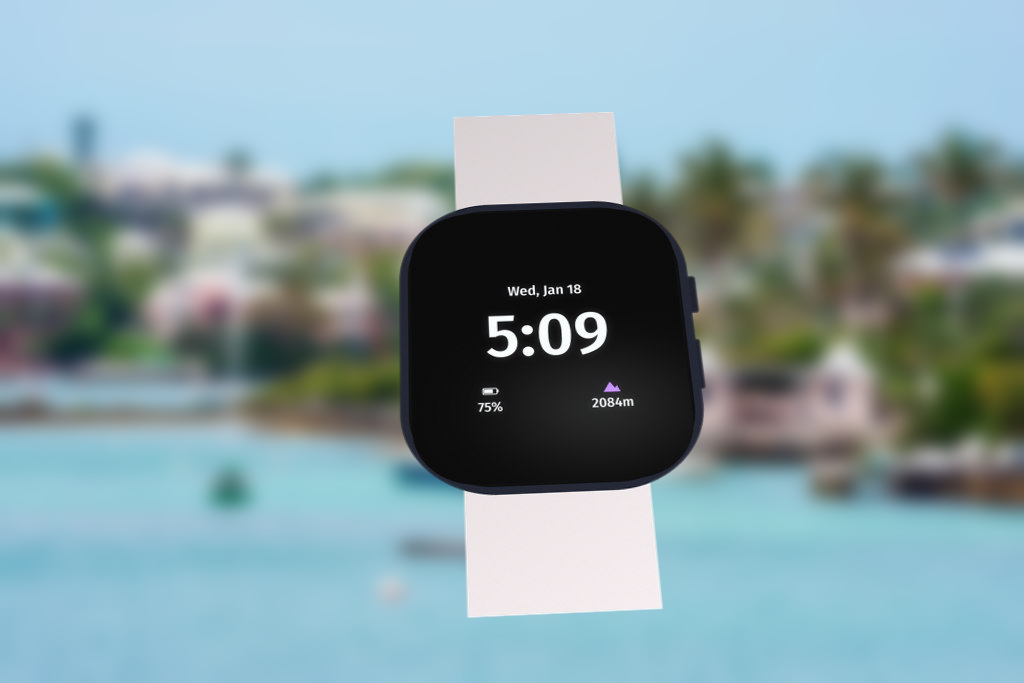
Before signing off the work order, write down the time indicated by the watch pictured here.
5:09
